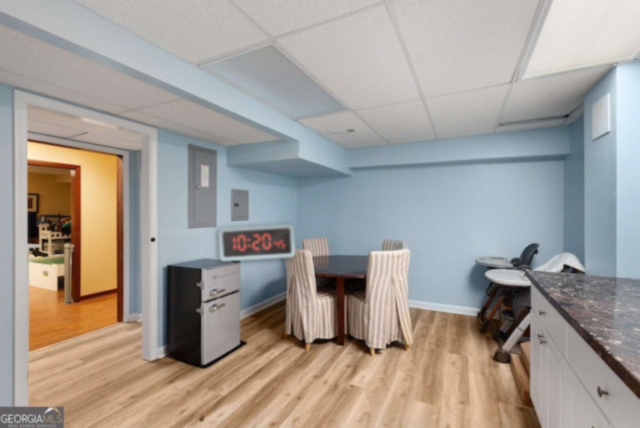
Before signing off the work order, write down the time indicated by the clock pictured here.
10:20
